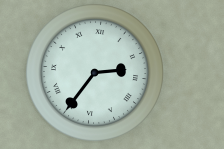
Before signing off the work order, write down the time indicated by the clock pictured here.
2:35
